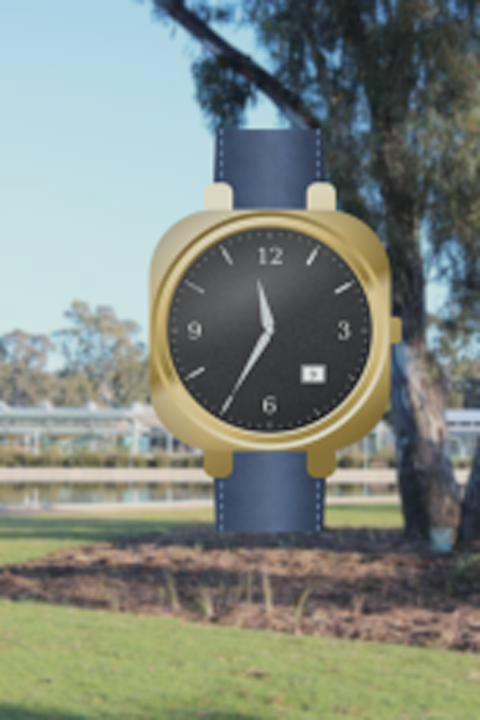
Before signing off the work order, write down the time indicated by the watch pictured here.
11:35
